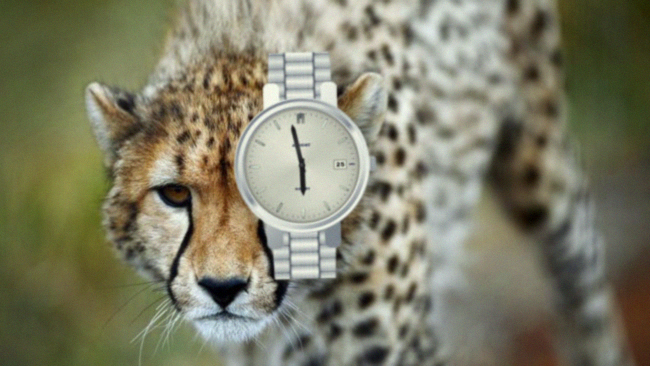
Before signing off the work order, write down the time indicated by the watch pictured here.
5:58
